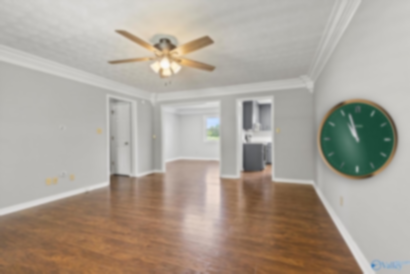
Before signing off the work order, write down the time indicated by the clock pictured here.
10:57
